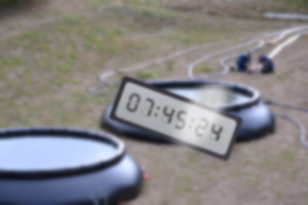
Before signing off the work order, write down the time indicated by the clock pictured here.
7:45:24
